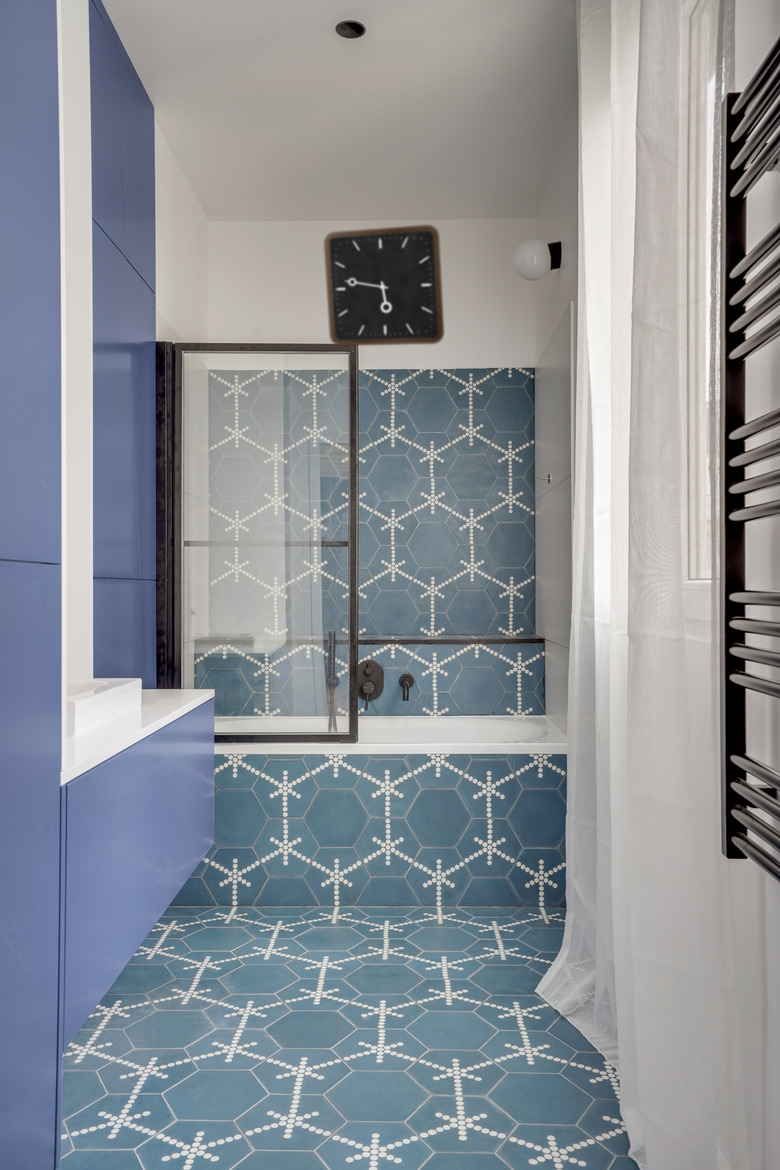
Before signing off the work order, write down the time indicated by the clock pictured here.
5:47
